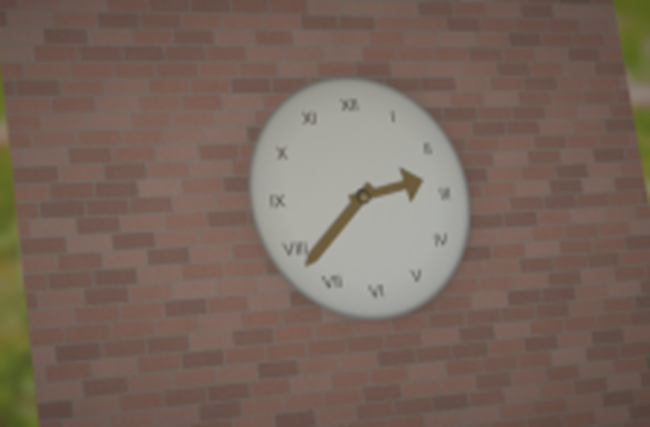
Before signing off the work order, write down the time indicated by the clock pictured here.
2:38
